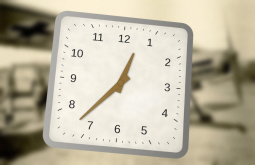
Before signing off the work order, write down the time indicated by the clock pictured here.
12:37
